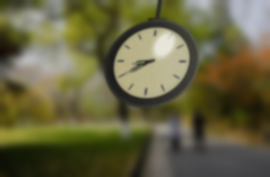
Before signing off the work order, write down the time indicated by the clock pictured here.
8:40
